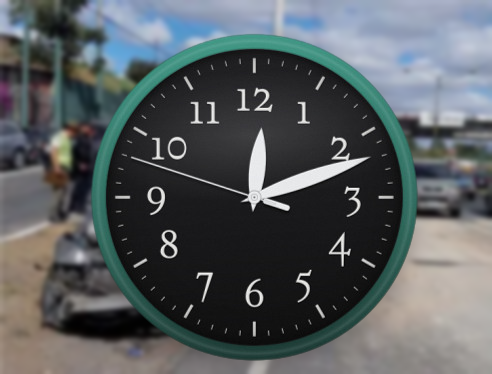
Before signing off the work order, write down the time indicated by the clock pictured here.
12:11:48
